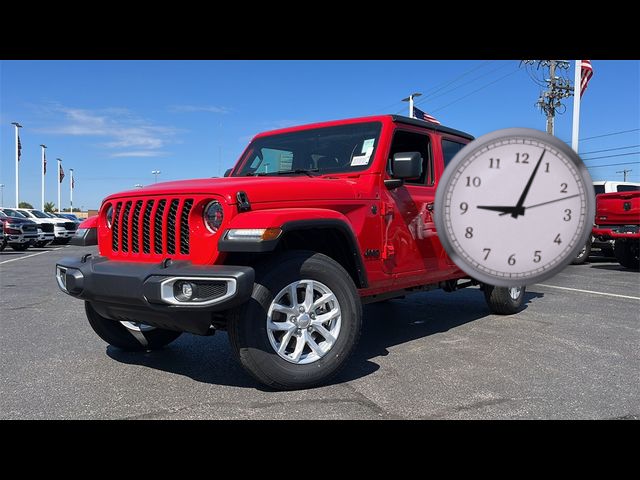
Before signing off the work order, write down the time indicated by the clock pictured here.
9:03:12
